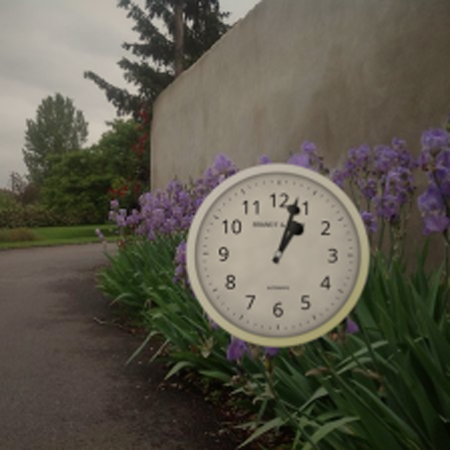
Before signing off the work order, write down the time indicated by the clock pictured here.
1:03
